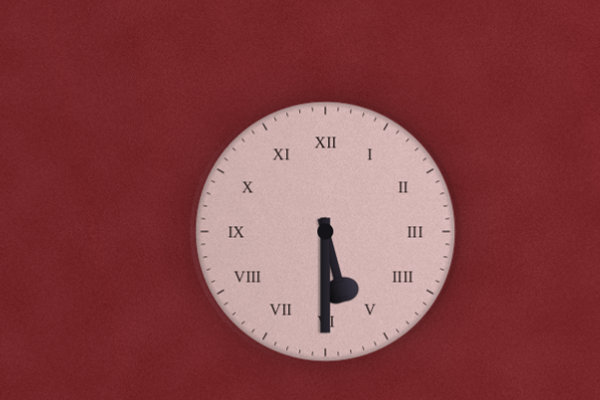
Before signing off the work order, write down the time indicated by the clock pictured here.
5:30
